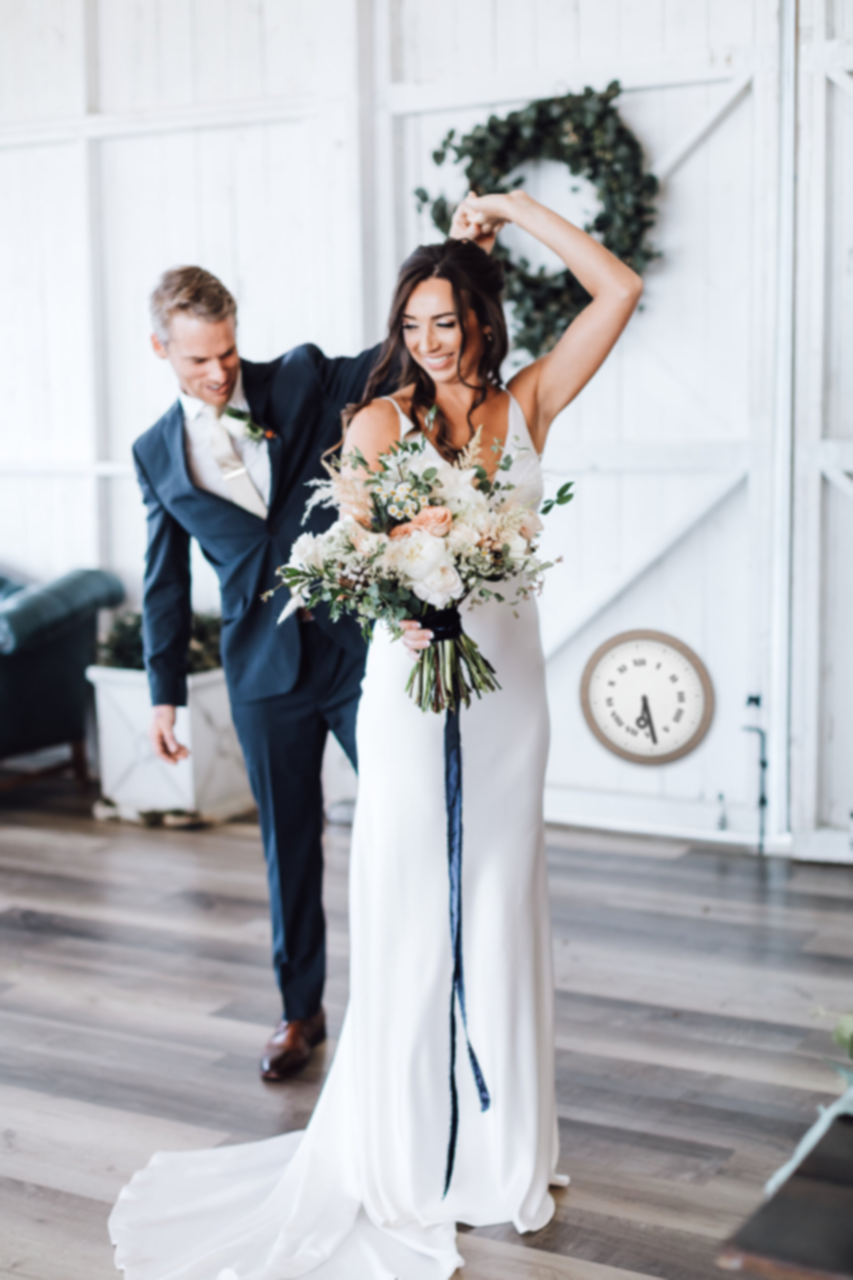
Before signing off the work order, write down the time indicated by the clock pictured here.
6:29
